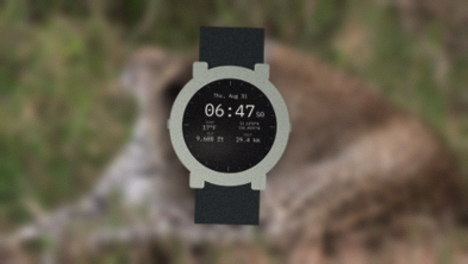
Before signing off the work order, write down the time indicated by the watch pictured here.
6:47
